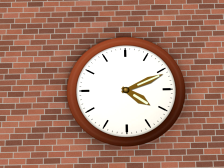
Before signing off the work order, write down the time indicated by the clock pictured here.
4:11
